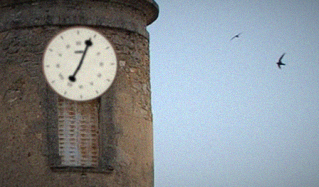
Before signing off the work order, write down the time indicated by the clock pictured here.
7:04
